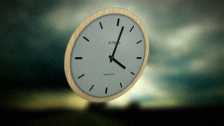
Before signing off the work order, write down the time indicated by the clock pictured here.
4:02
